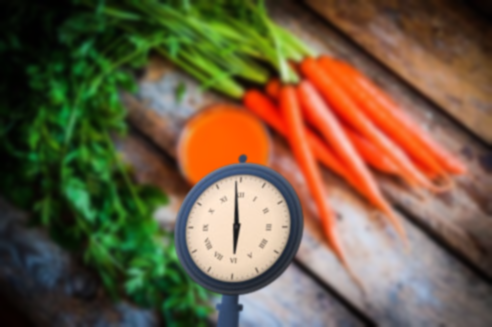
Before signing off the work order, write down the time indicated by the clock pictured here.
5:59
